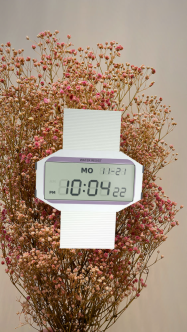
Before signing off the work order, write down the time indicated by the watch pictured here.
10:04:22
